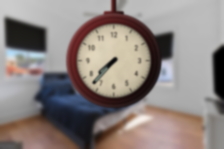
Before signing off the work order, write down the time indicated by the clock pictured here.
7:37
